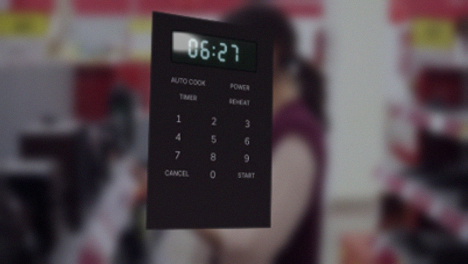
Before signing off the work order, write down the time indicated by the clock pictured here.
6:27
